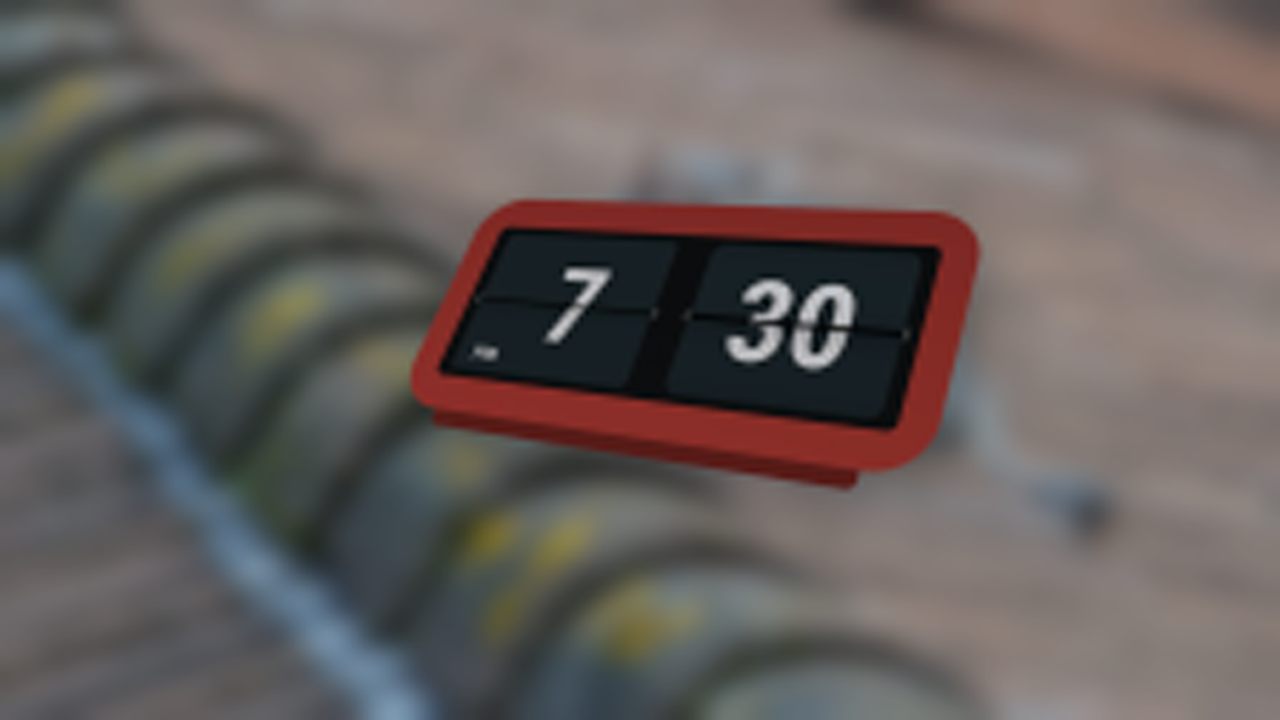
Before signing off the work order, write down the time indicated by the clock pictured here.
7:30
